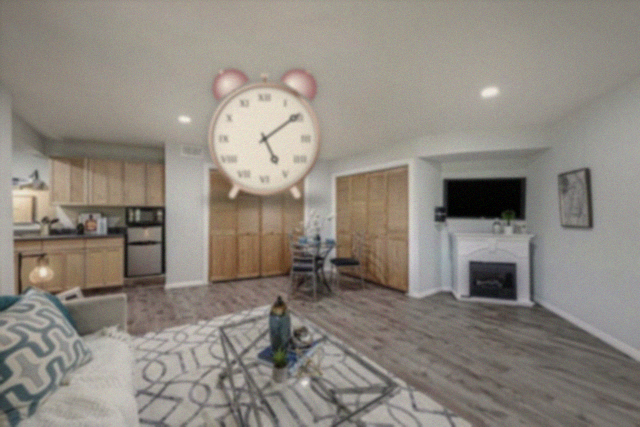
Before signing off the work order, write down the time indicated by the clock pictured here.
5:09
